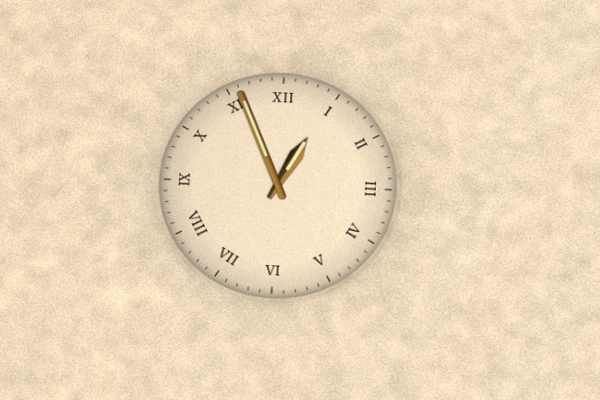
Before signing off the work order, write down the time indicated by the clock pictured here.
12:56
